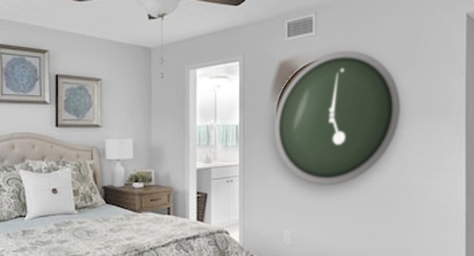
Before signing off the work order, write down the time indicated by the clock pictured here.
4:59
